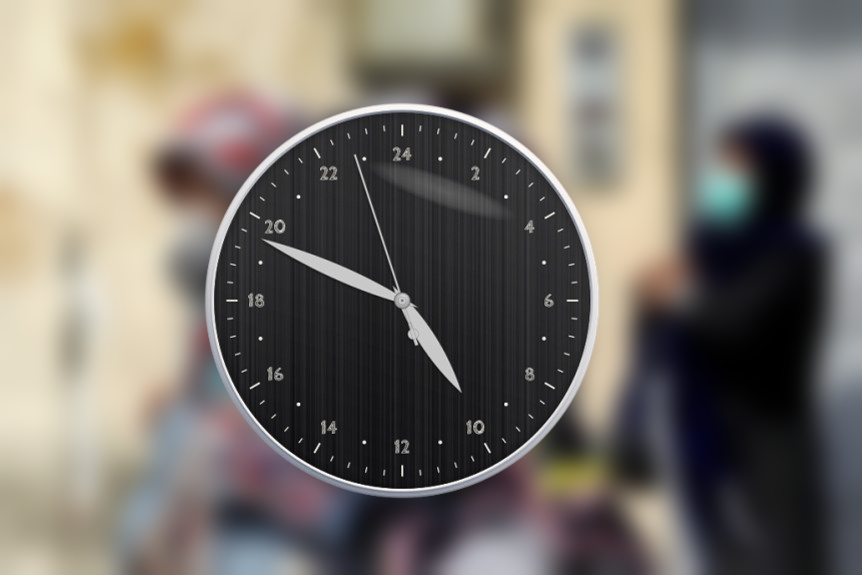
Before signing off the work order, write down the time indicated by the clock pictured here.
9:48:57
